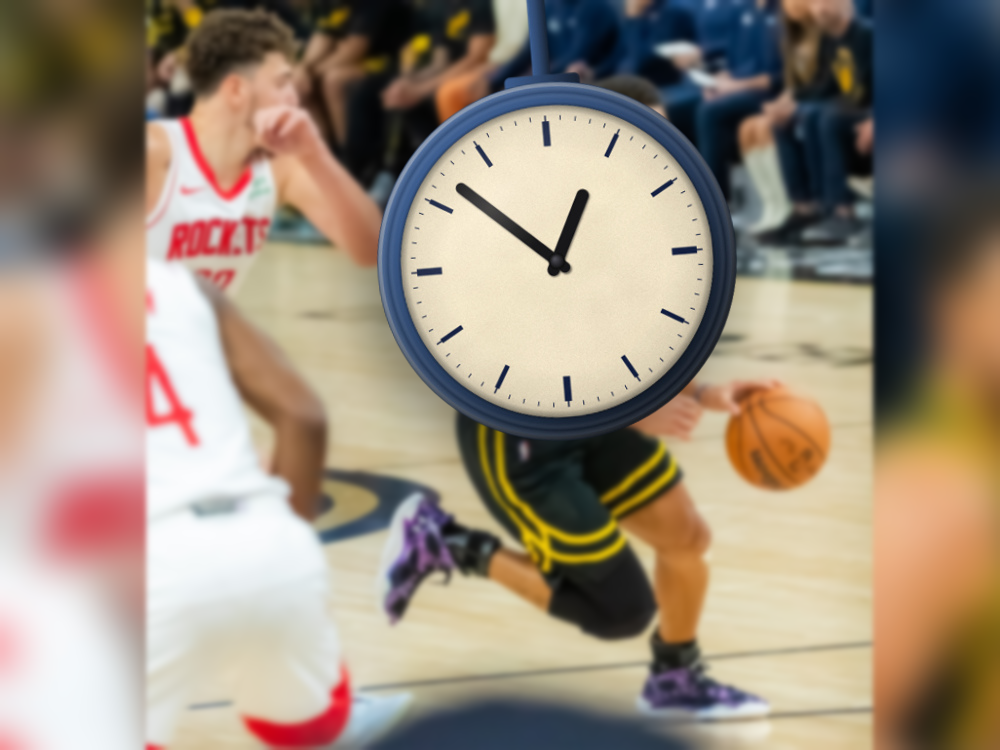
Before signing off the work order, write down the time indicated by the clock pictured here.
12:52
